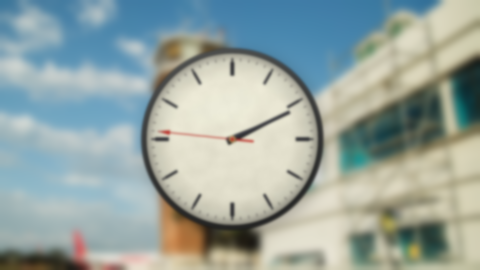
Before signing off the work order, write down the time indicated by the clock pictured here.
2:10:46
